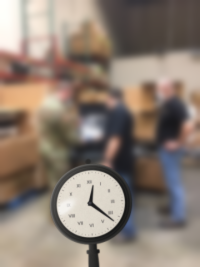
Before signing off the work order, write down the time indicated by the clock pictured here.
12:22
